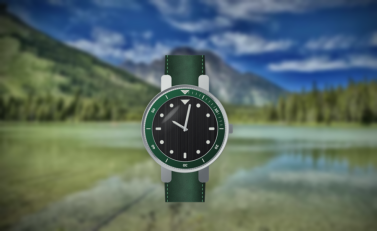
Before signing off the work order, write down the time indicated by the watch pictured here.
10:02
